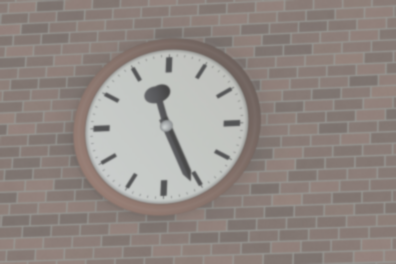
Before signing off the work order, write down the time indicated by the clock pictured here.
11:26
